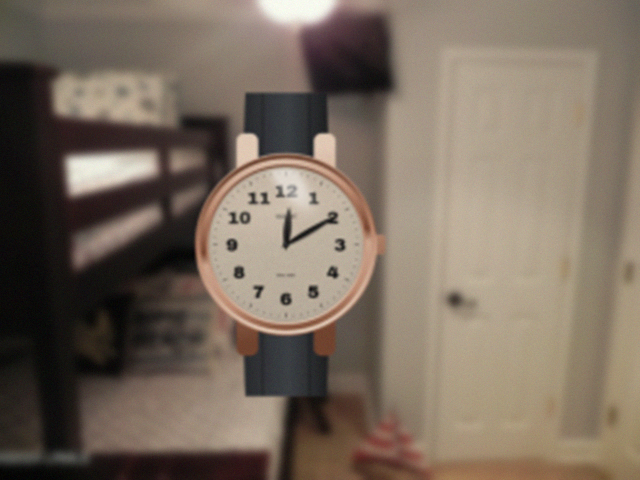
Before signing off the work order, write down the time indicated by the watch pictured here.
12:10
